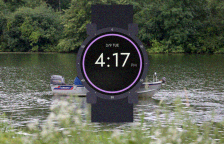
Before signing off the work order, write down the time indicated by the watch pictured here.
4:17
